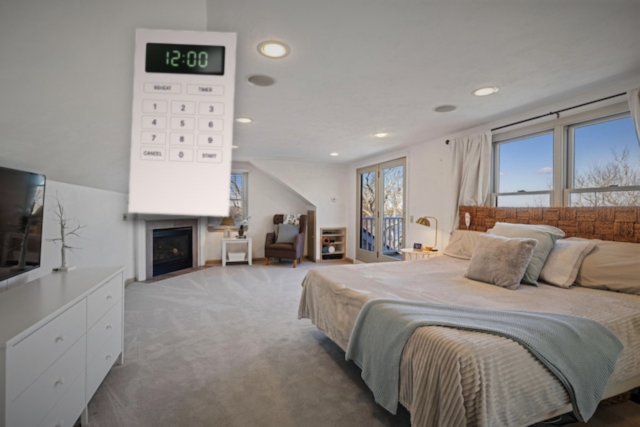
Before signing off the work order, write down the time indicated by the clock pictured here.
12:00
